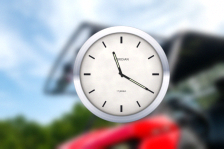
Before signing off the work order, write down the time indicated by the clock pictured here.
11:20
